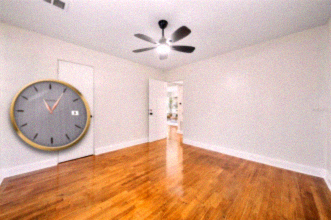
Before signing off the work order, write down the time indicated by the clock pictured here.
11:05
